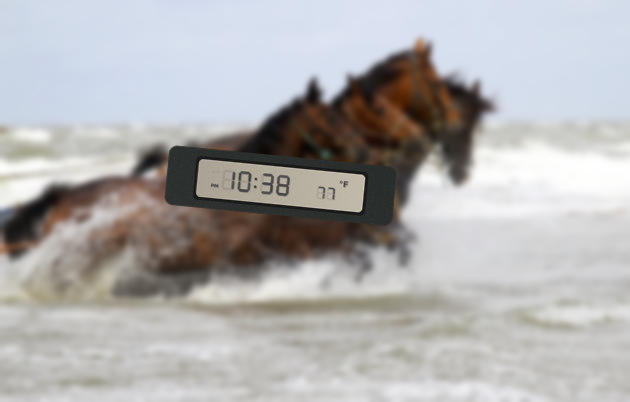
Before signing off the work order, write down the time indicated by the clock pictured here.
10:38
